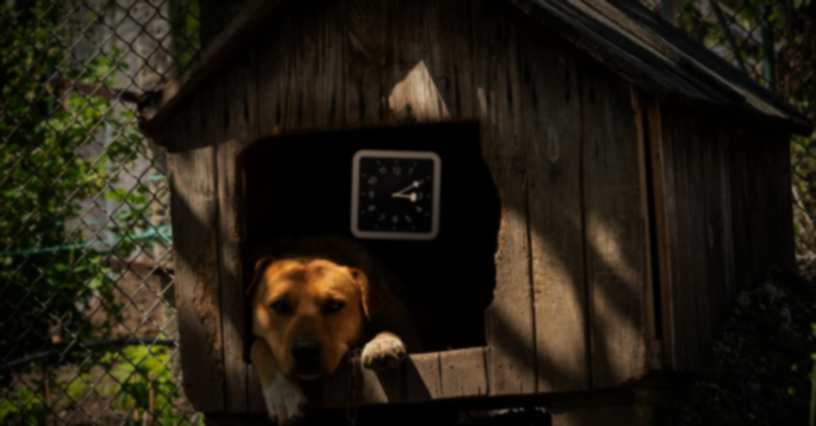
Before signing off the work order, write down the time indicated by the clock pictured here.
3:10
